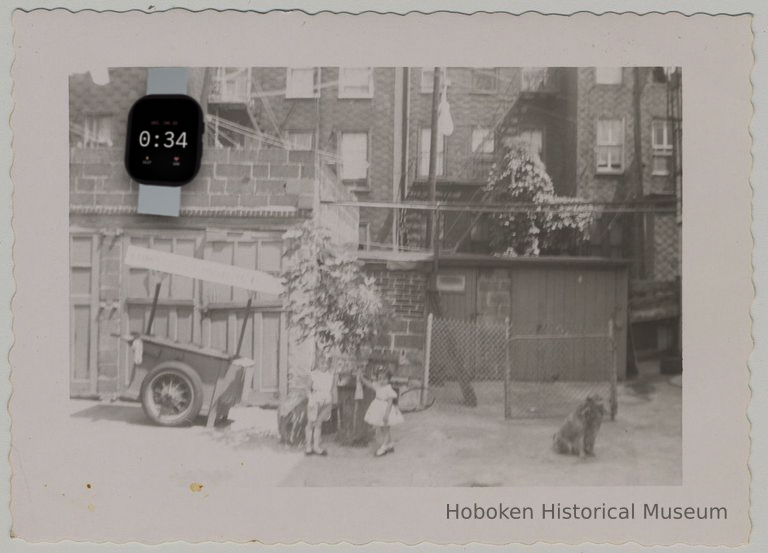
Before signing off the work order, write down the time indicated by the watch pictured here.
0:34
